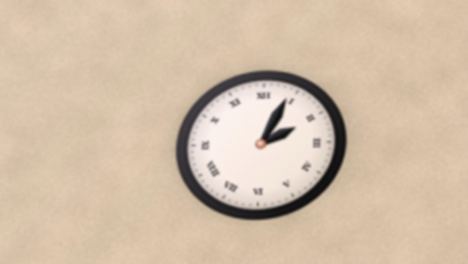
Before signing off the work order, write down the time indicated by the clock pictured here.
2:04
